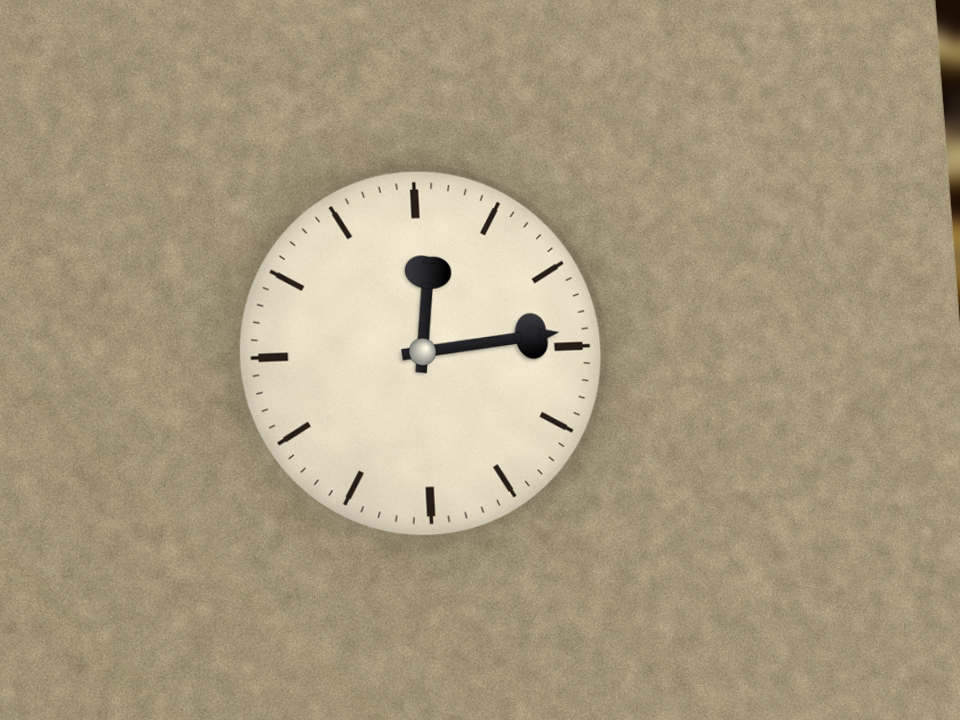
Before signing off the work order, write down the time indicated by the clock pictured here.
12:14
